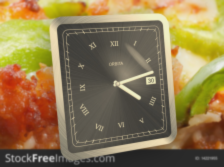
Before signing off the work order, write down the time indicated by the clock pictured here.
4:13
